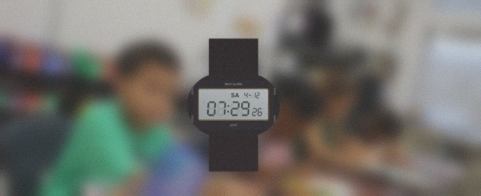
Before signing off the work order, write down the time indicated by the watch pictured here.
7:29:26
